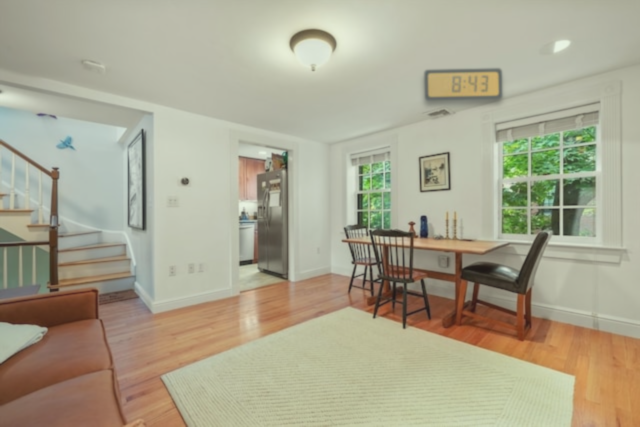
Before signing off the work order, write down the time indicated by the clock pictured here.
8:43
